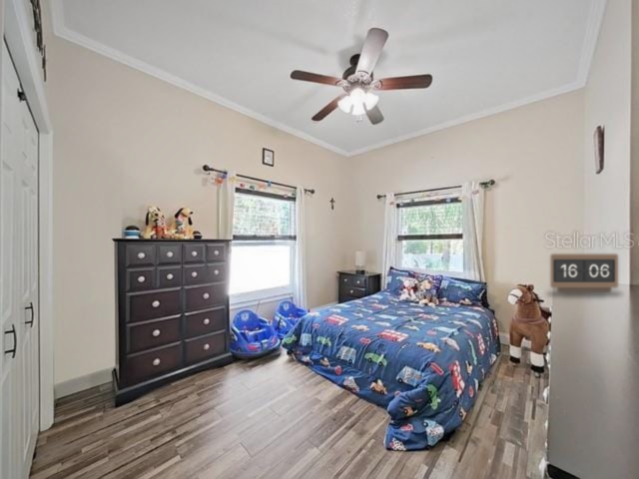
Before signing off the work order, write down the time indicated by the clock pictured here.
16:06
